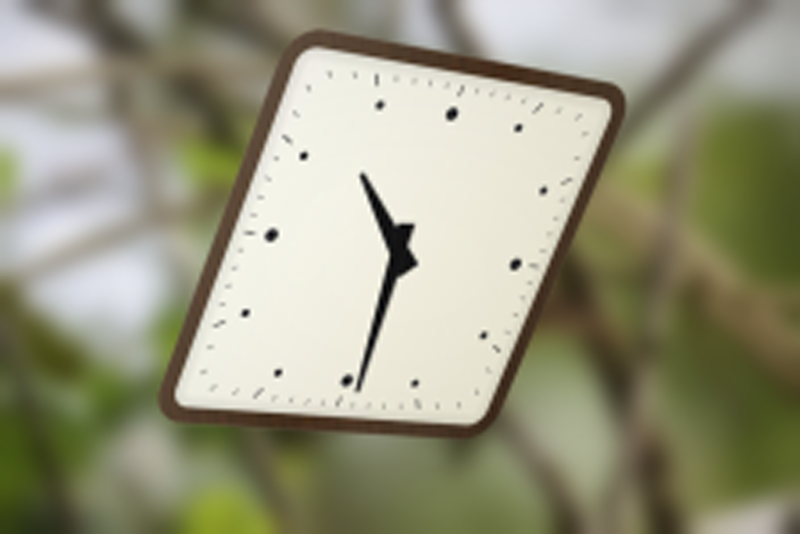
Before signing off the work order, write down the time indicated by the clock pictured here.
10:29
